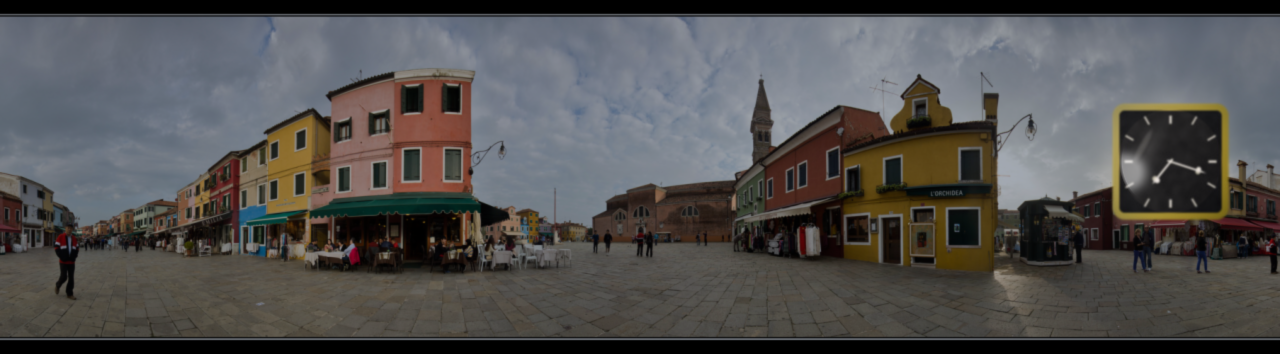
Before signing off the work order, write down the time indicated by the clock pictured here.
7:18
